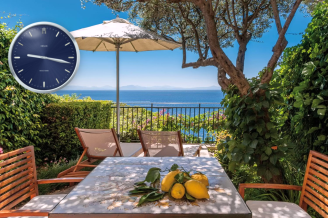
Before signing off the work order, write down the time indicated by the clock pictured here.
9:17
